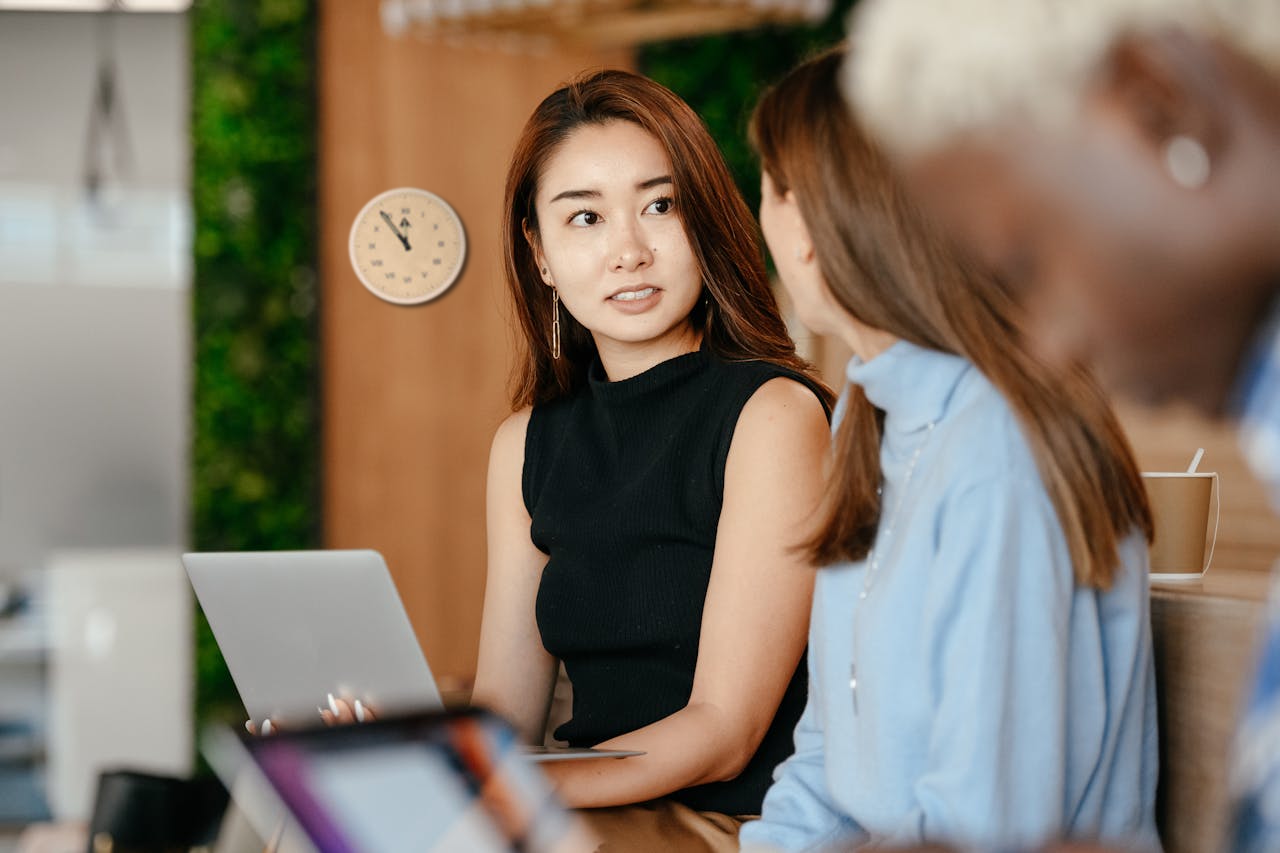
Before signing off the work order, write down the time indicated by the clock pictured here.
11:54
